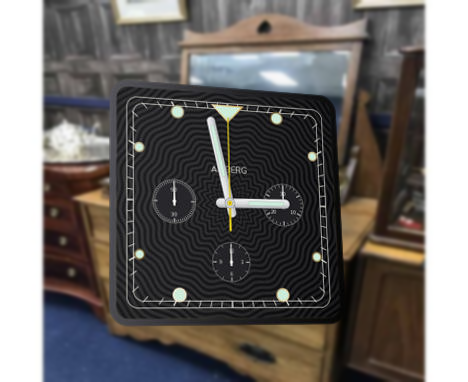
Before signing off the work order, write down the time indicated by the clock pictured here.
2:58
